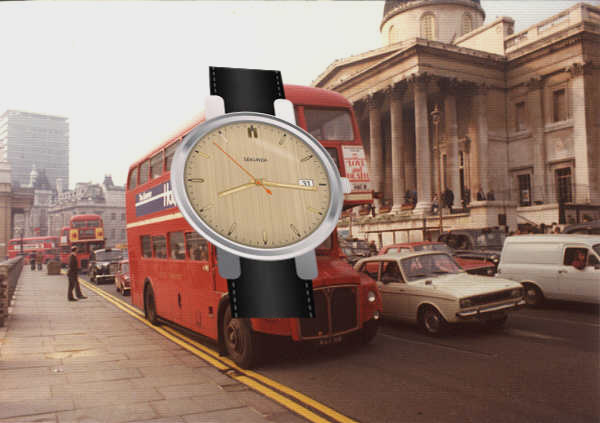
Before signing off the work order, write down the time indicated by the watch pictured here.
8:15:53
